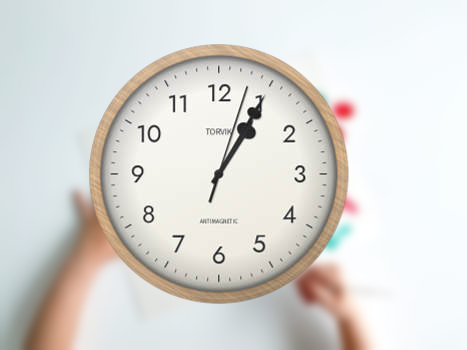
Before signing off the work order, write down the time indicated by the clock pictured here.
1:05:03
